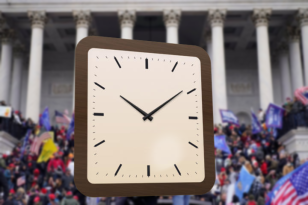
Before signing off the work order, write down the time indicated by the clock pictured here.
10:09
